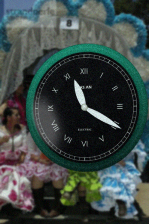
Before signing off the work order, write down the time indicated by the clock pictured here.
11:20
